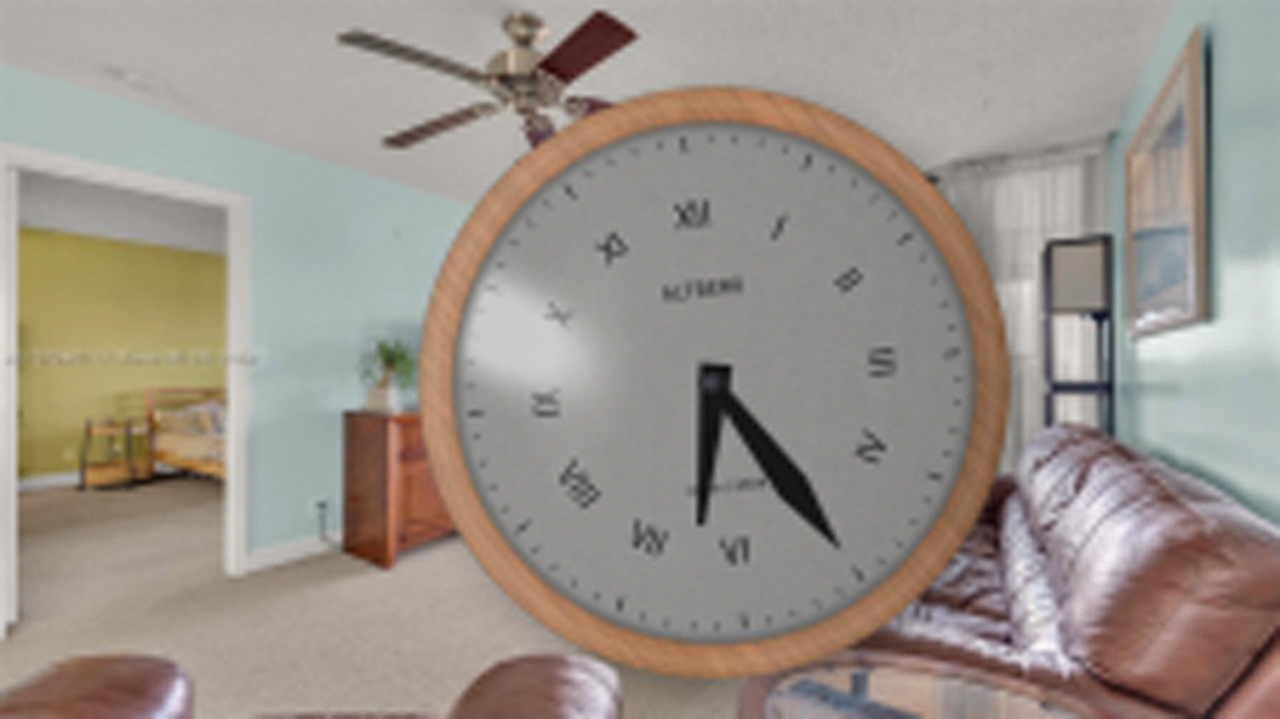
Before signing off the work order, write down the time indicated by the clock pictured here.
6:25
